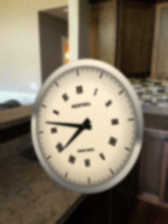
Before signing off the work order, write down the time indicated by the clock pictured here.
7:47
